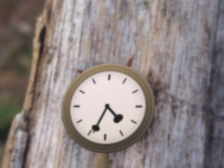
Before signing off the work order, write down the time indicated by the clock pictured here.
4:34
